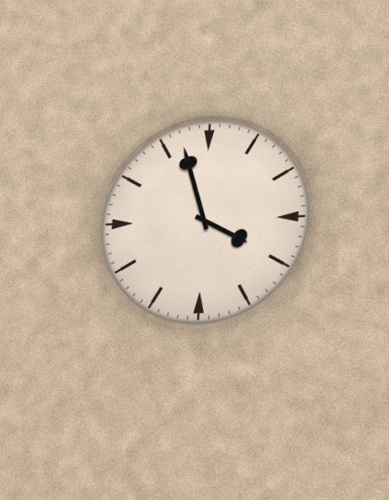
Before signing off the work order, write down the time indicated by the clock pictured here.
3:57
